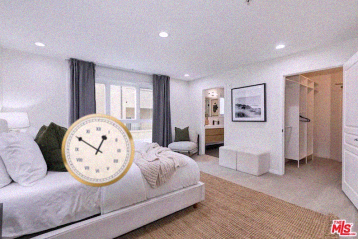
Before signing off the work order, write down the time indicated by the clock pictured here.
12:50
